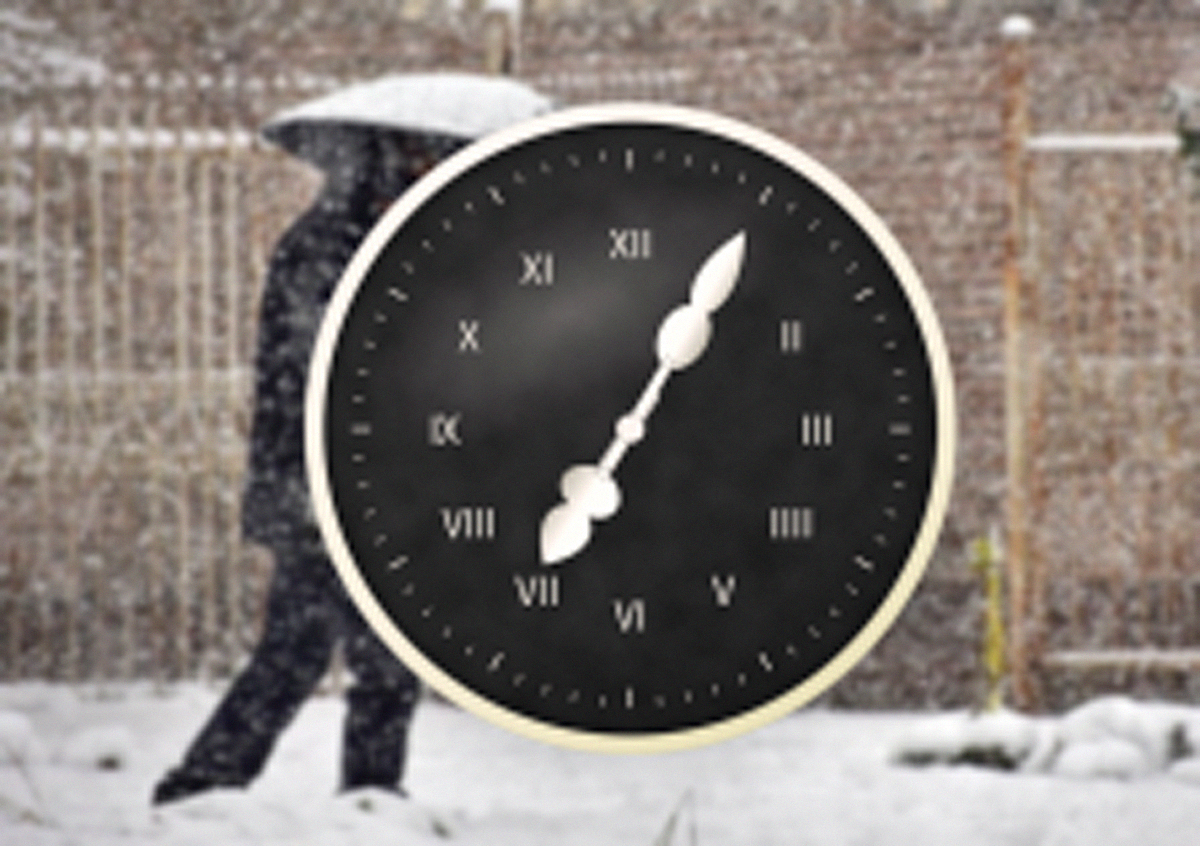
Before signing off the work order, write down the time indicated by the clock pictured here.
7:05
